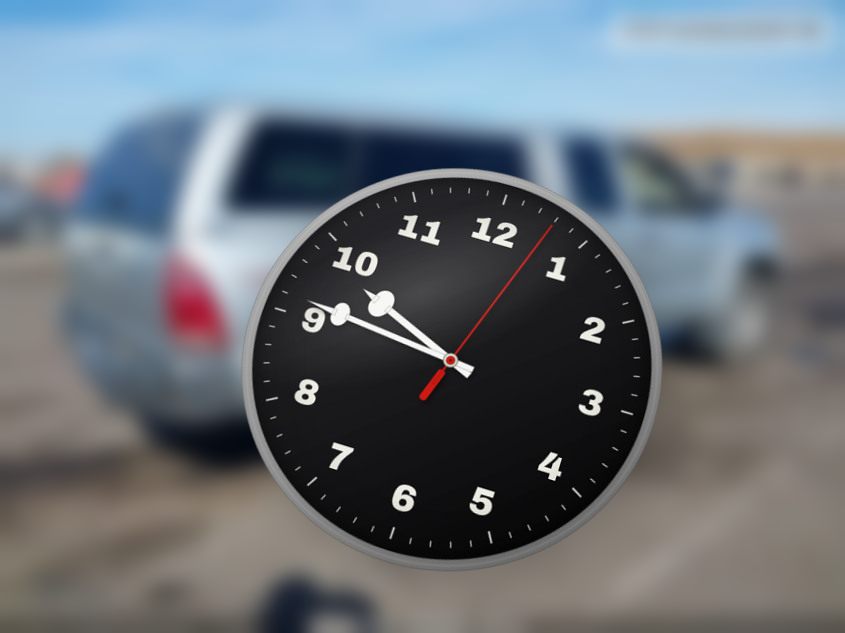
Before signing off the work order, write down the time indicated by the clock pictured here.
9:46:03
